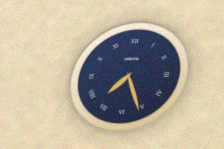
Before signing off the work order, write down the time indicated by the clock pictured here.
7:26
